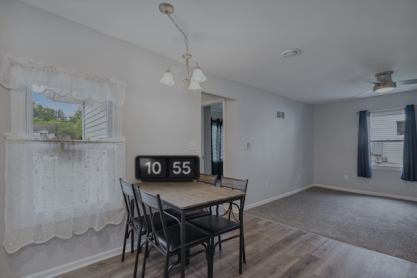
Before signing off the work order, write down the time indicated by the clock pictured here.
10:55
